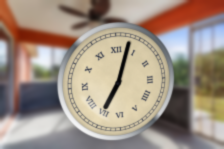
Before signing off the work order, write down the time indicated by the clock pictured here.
7:03
